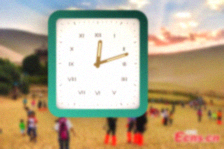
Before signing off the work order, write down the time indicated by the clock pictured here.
12:12
